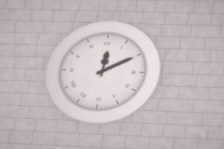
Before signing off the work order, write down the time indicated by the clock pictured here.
12:10
